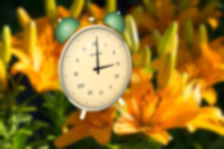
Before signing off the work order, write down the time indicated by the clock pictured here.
3:01
